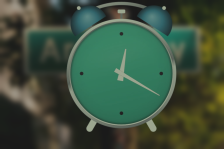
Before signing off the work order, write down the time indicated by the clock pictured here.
12:20
